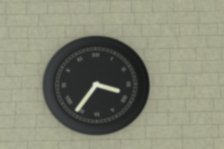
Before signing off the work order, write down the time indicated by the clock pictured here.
3:36
